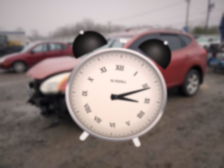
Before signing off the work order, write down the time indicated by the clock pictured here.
3:11
